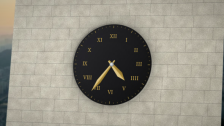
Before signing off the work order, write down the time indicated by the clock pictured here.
4:36
